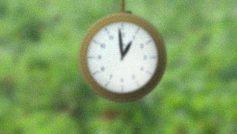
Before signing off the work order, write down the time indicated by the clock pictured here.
12:59
